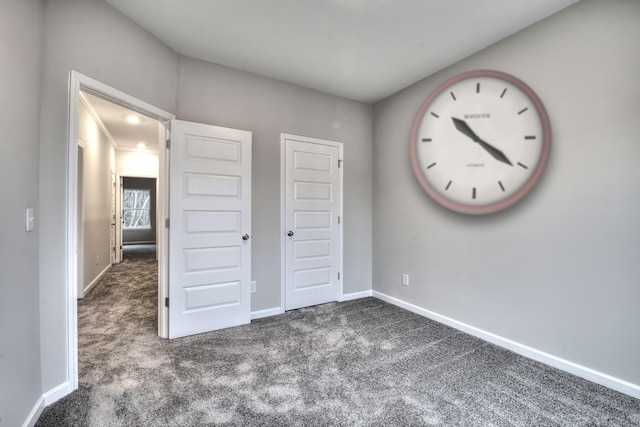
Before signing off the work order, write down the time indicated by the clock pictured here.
10:21
